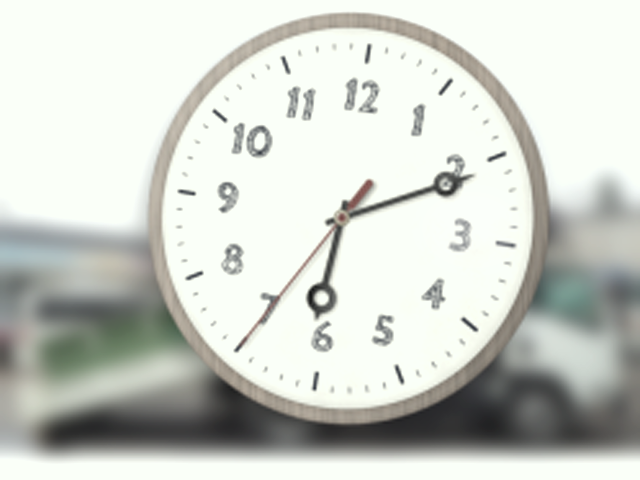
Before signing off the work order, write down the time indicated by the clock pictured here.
6:10:35
